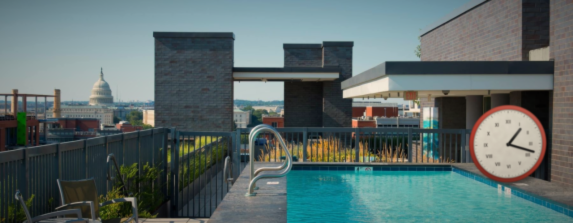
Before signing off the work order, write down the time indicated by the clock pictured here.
1:18
